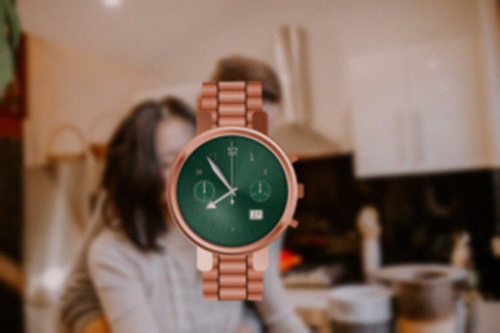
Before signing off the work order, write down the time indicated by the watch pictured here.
7:54
